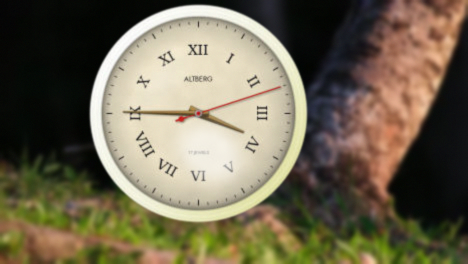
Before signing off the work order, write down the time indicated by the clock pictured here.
3:45:12
